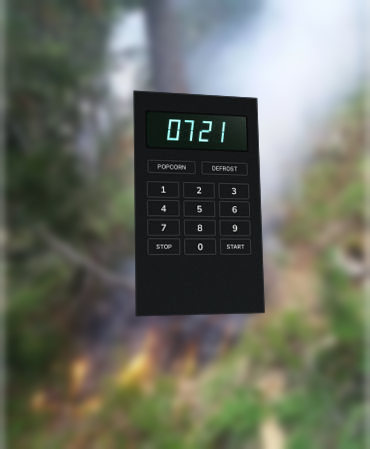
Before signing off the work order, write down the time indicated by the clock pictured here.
7:21
